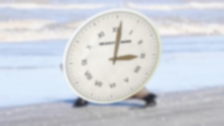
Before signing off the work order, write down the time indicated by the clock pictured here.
3:01
